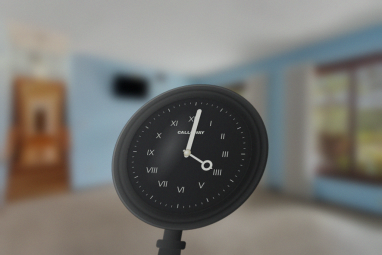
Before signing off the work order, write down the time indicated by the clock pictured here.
4:01
